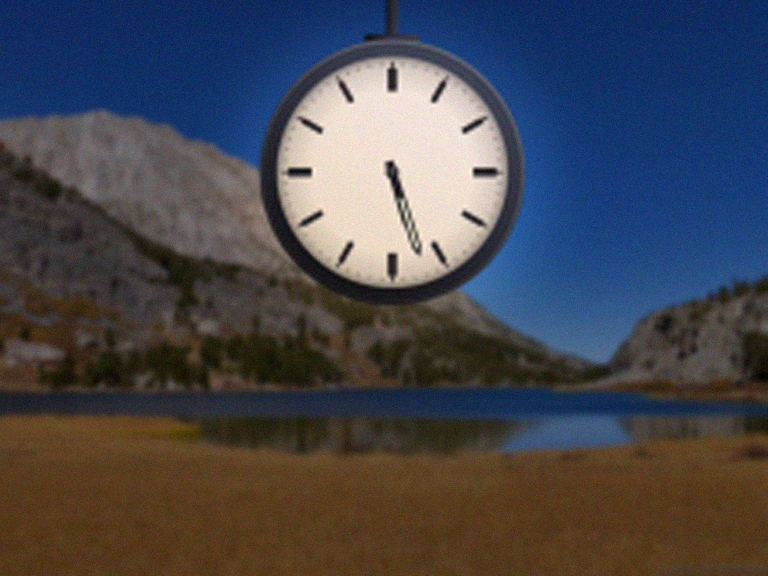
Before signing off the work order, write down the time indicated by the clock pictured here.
5:27
